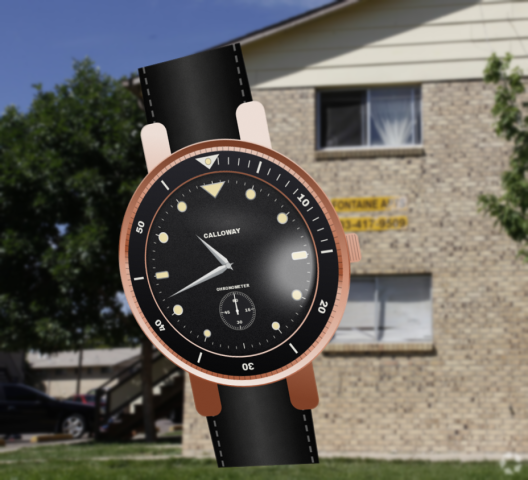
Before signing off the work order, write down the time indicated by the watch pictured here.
10:42
